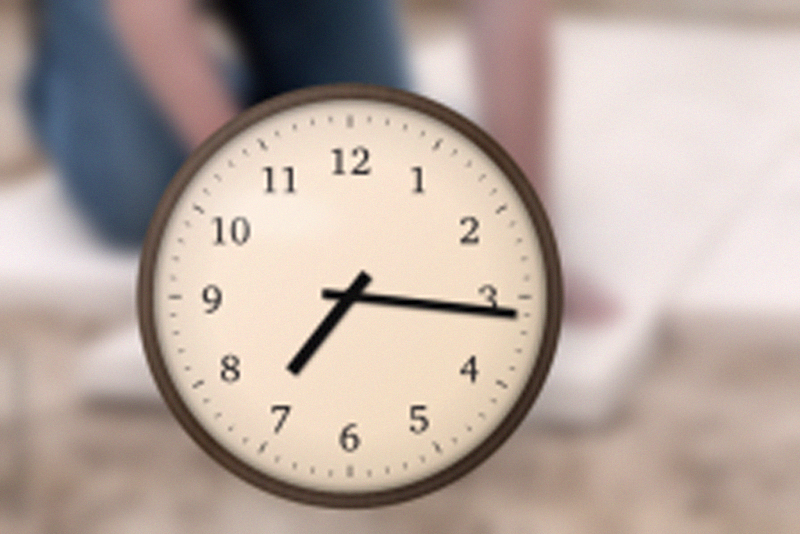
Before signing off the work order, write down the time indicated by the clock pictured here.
7:16
